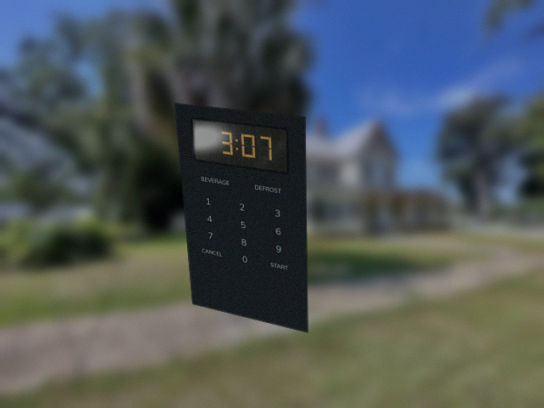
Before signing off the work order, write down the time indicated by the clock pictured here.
3:07
